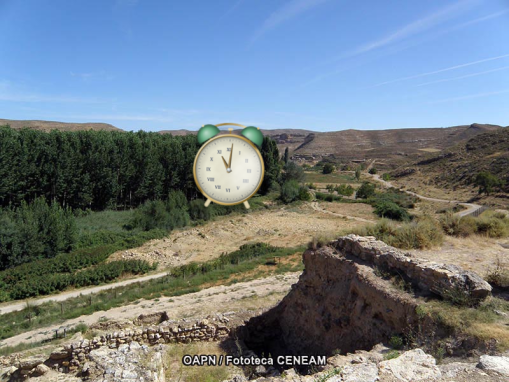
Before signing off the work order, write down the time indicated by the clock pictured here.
11:01
